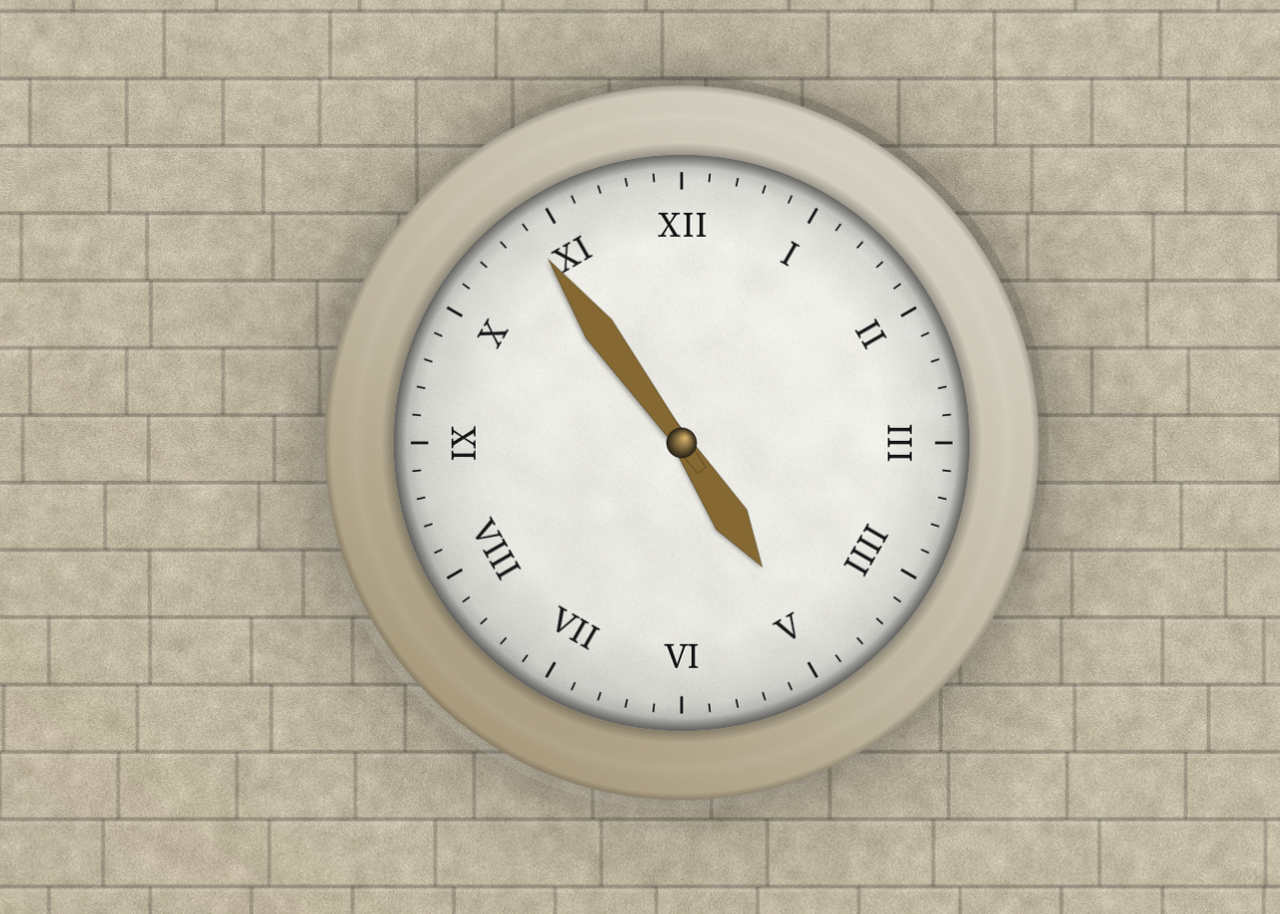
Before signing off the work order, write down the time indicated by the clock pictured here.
4:54
